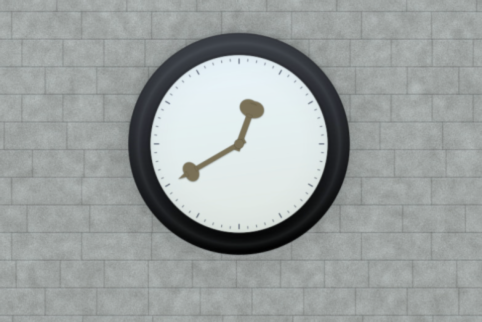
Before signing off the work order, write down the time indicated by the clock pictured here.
12:40
